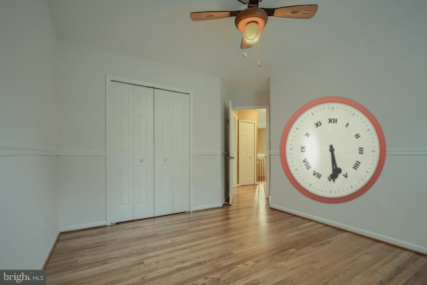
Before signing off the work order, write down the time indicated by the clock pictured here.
5:29
